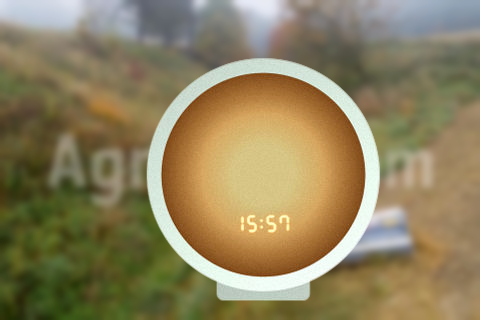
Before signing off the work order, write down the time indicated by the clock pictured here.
15:57
